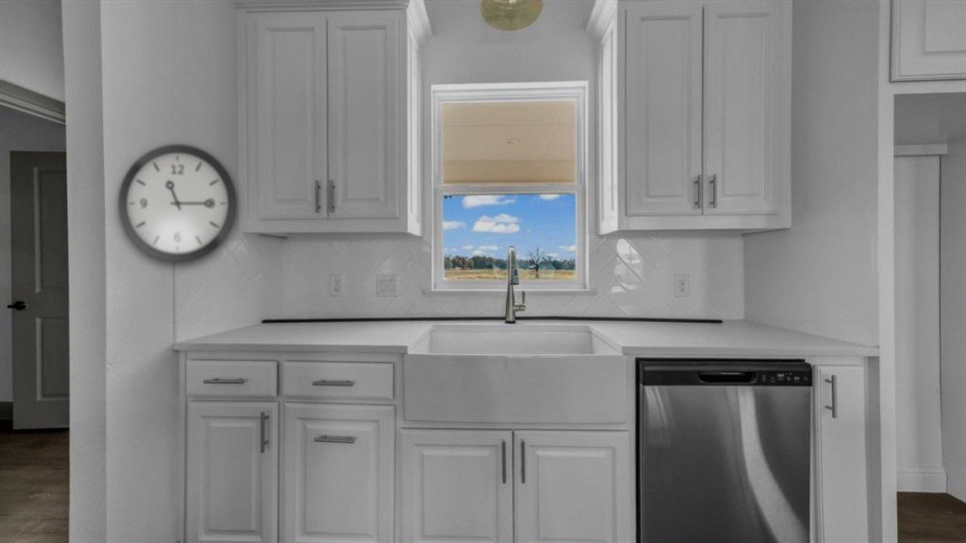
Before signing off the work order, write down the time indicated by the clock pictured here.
11:15
